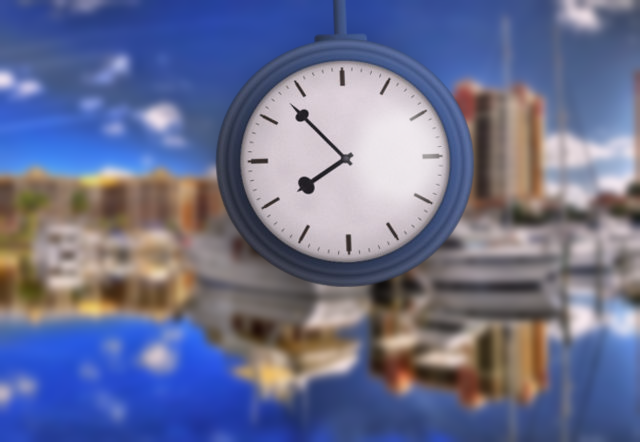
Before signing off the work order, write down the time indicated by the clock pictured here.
7:53
